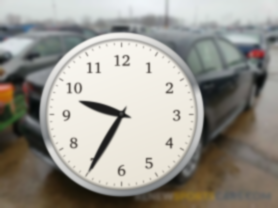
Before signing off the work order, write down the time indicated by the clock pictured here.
9:35
